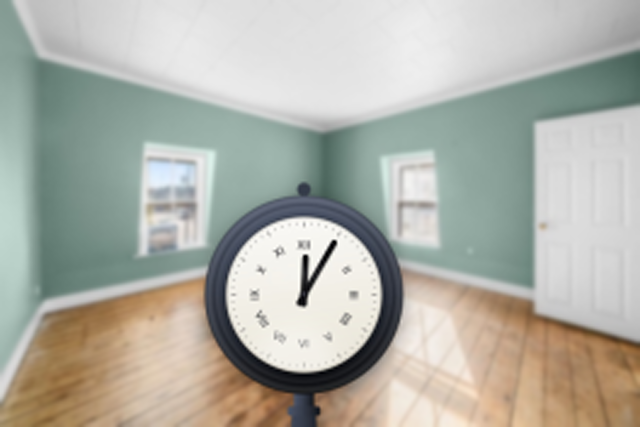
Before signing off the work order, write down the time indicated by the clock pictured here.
12:05
